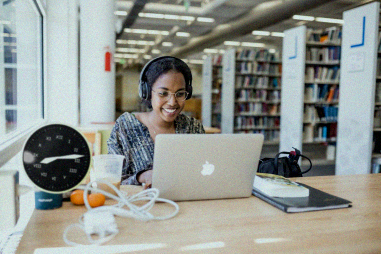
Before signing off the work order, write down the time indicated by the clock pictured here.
8:13
